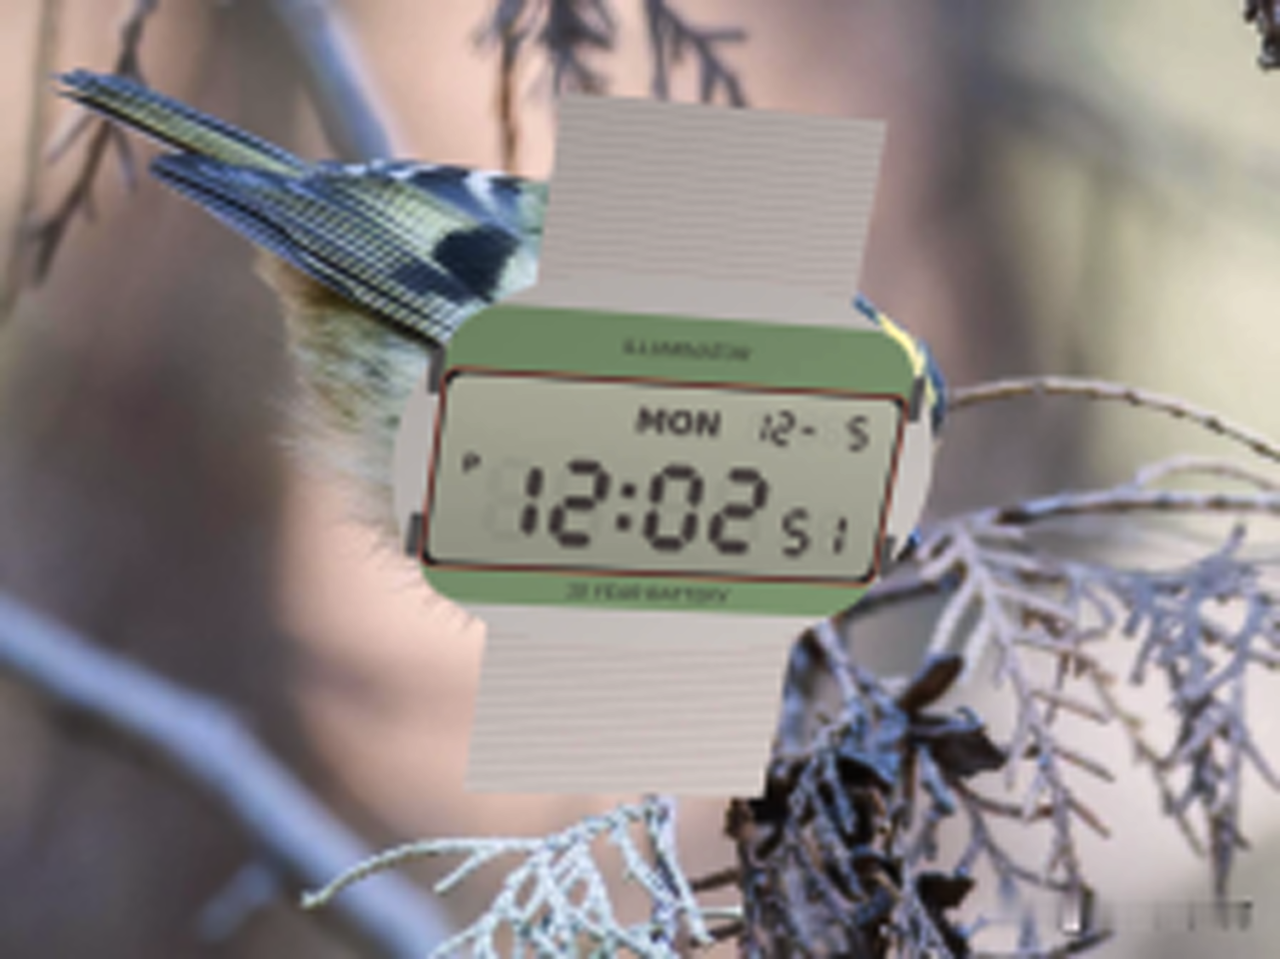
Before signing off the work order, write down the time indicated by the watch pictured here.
12:02:51
